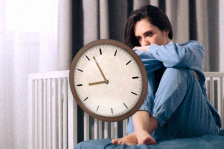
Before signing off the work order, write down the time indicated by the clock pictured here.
8:57
